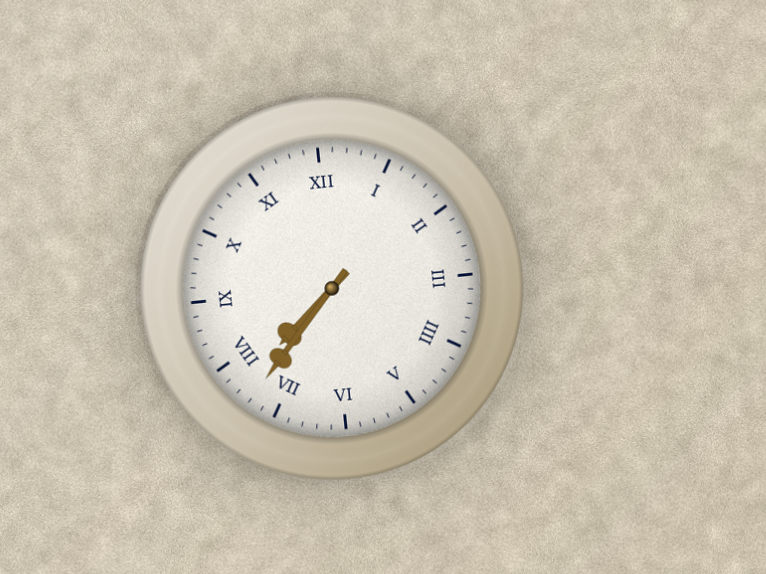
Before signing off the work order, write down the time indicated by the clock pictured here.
7:37
